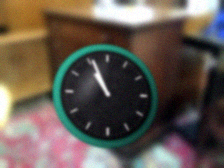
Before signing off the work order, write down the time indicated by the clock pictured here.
10:56
